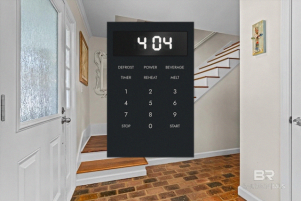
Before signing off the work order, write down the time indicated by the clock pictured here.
4:04
